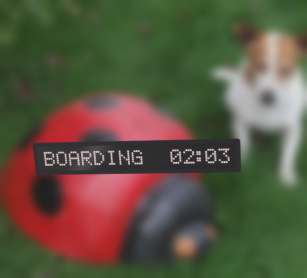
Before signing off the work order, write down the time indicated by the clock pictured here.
2:03
